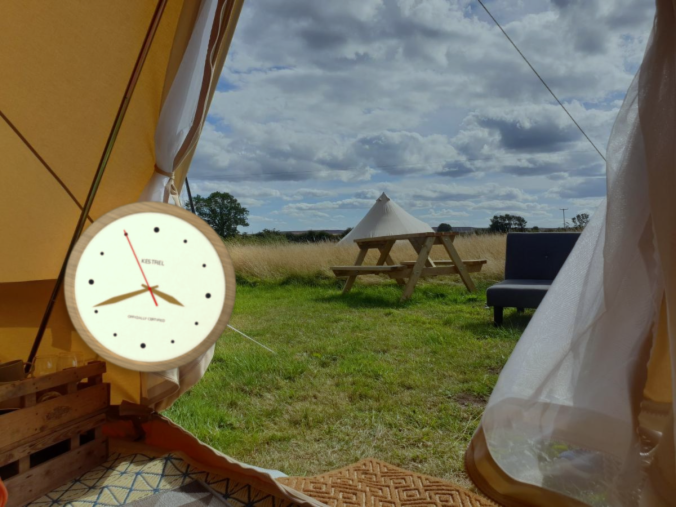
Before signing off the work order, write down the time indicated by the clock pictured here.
3:40:55
